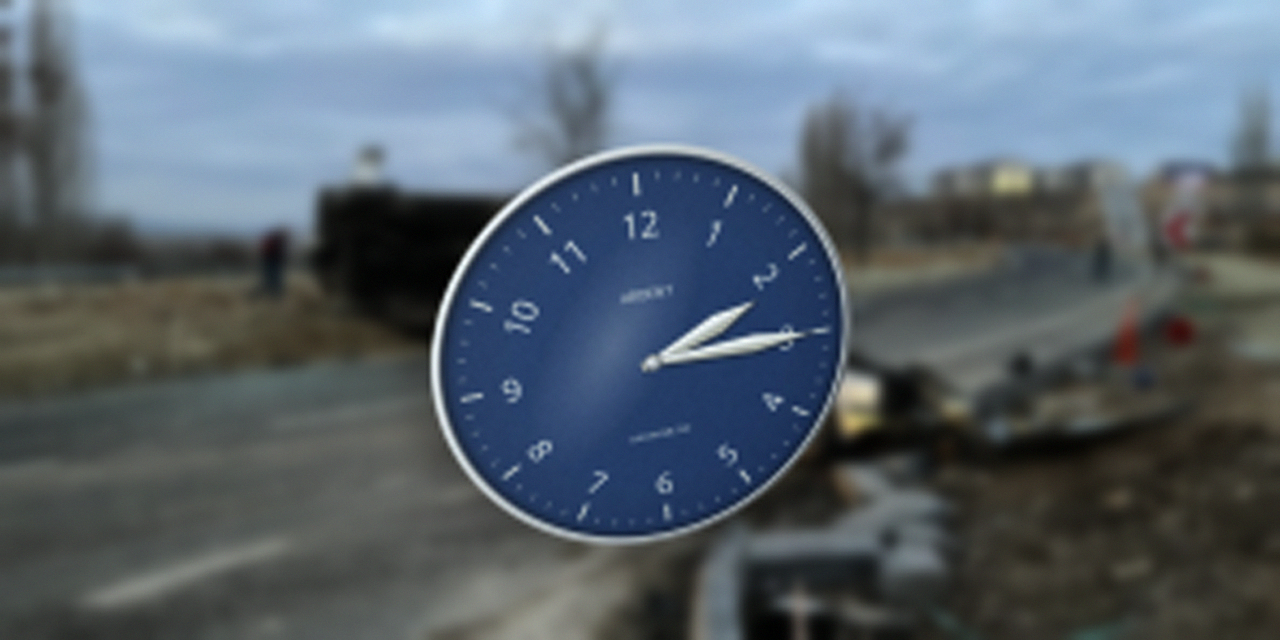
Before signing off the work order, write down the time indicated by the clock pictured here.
2:15
